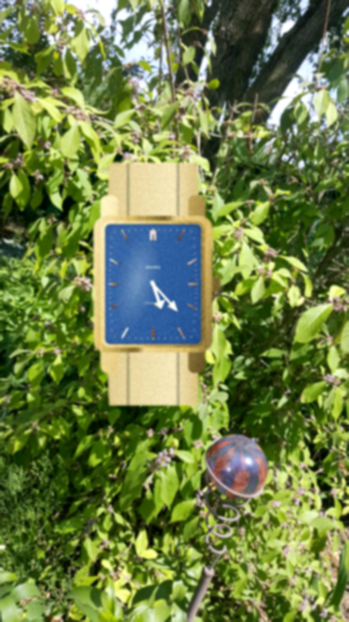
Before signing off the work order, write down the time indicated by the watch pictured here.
5:23
